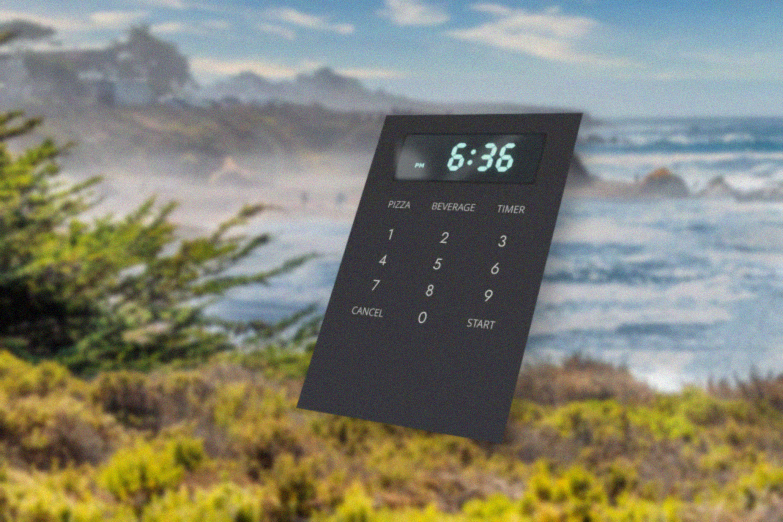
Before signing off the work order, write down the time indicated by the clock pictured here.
6:36
